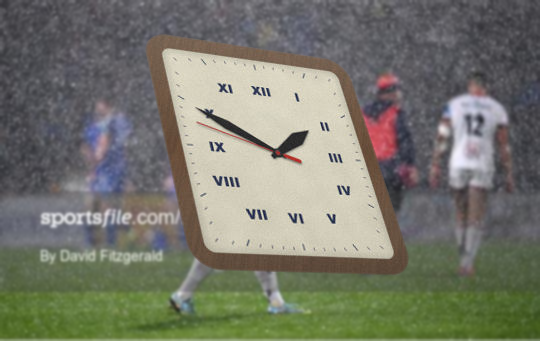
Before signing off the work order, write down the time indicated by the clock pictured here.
1:49:48
